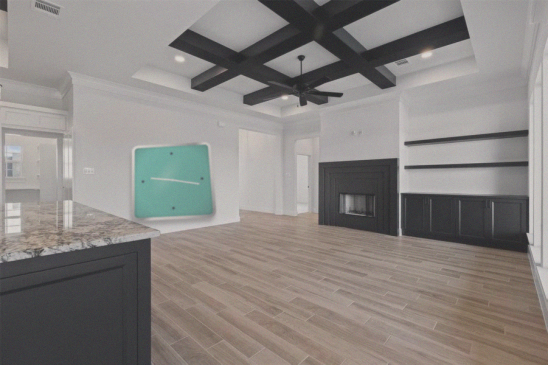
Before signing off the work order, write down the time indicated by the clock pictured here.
9:17
